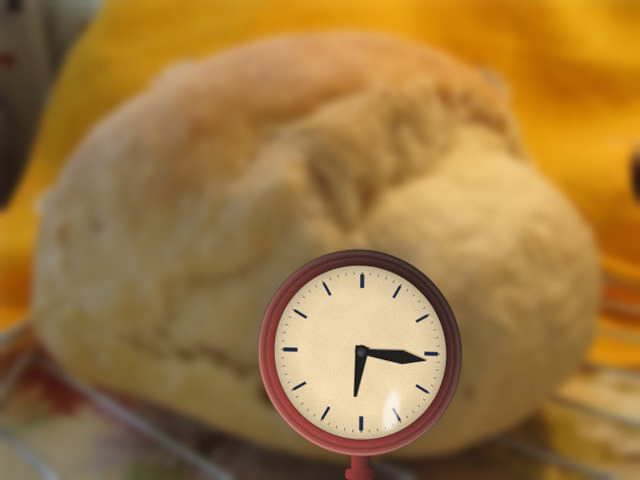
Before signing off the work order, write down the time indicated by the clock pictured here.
6:16
